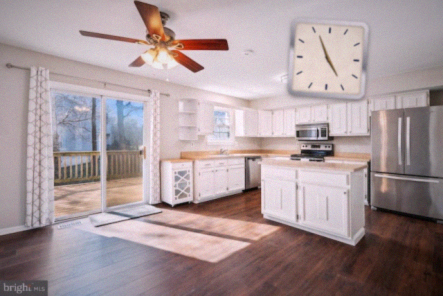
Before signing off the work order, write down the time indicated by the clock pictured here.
4:56
